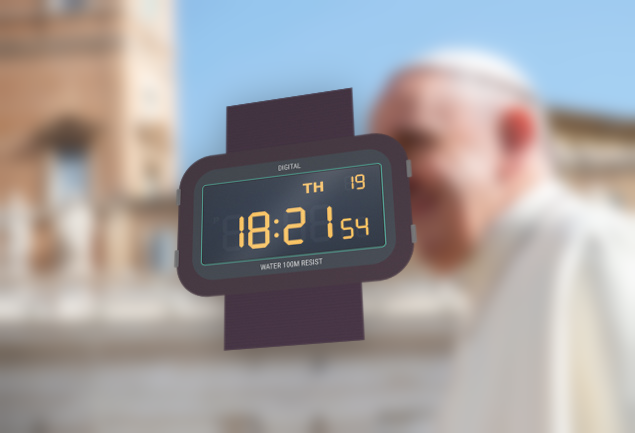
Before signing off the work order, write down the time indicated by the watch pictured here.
18:21:54
